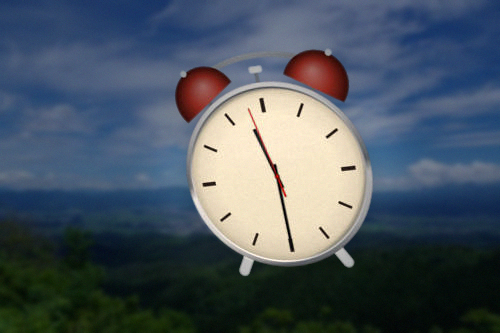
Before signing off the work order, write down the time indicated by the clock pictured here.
11:29:58
